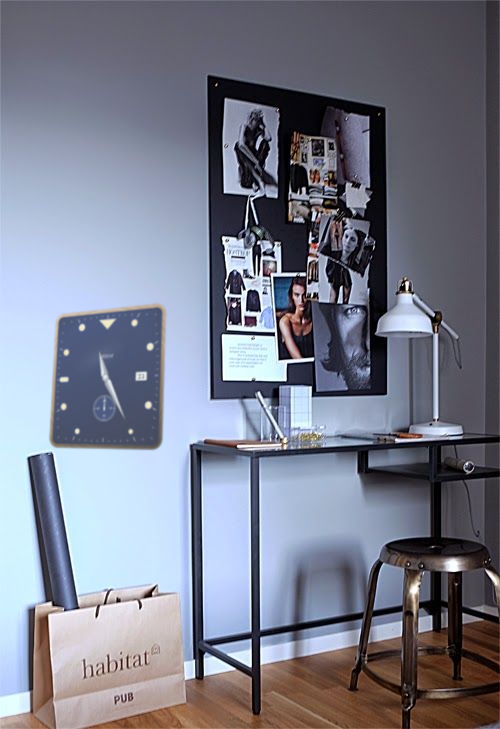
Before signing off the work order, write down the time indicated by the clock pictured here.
11:25
